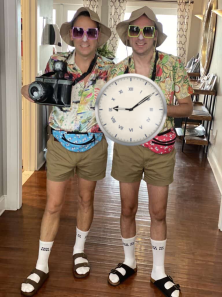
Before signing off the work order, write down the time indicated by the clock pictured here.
9:09
